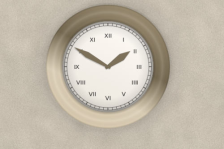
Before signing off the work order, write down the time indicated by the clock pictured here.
1:50
